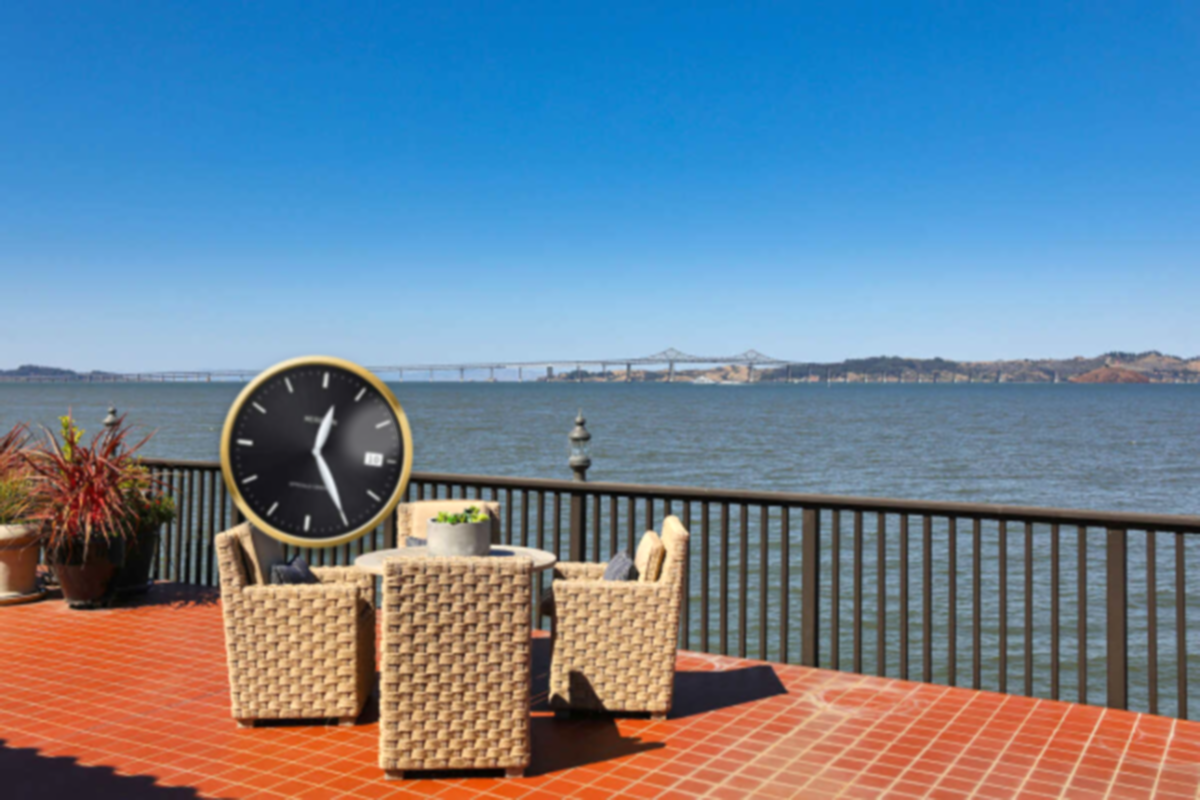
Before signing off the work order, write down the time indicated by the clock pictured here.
12:25
